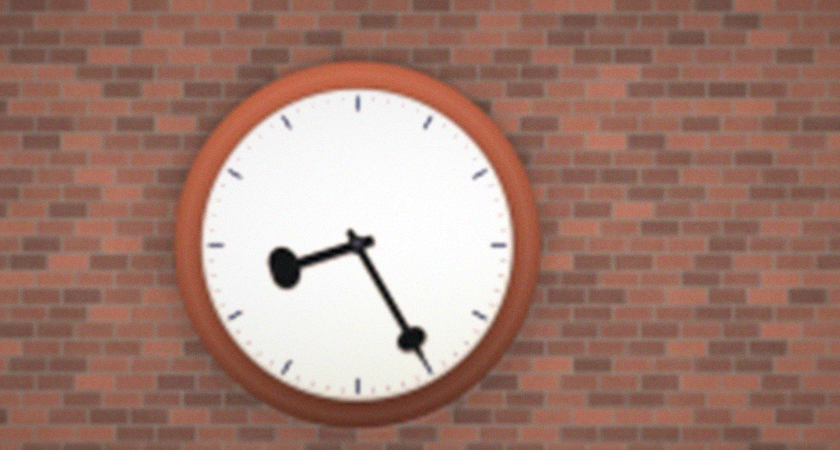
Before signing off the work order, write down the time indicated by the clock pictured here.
8:25
